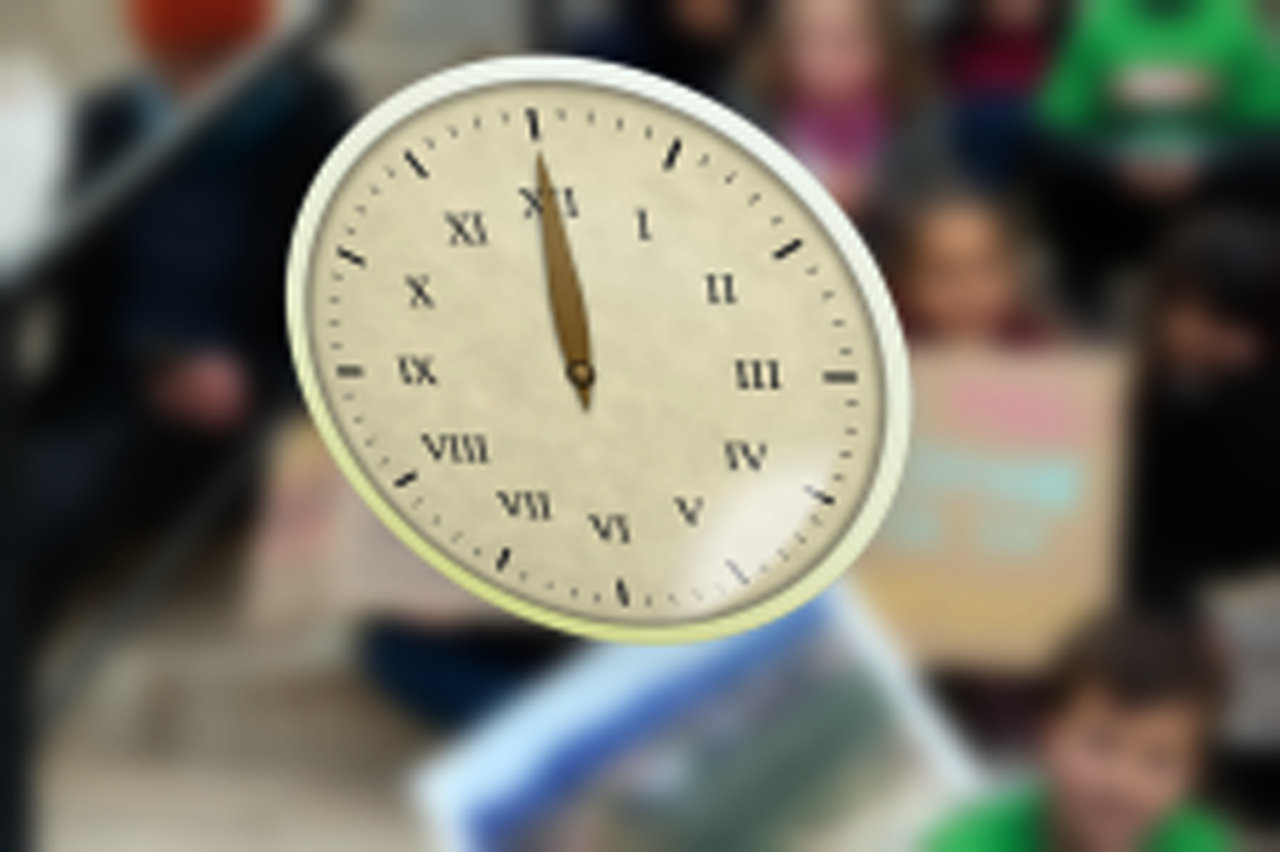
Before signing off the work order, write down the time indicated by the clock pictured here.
12:00
